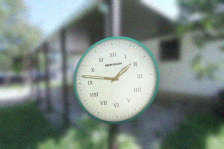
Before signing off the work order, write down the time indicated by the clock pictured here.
1:47
